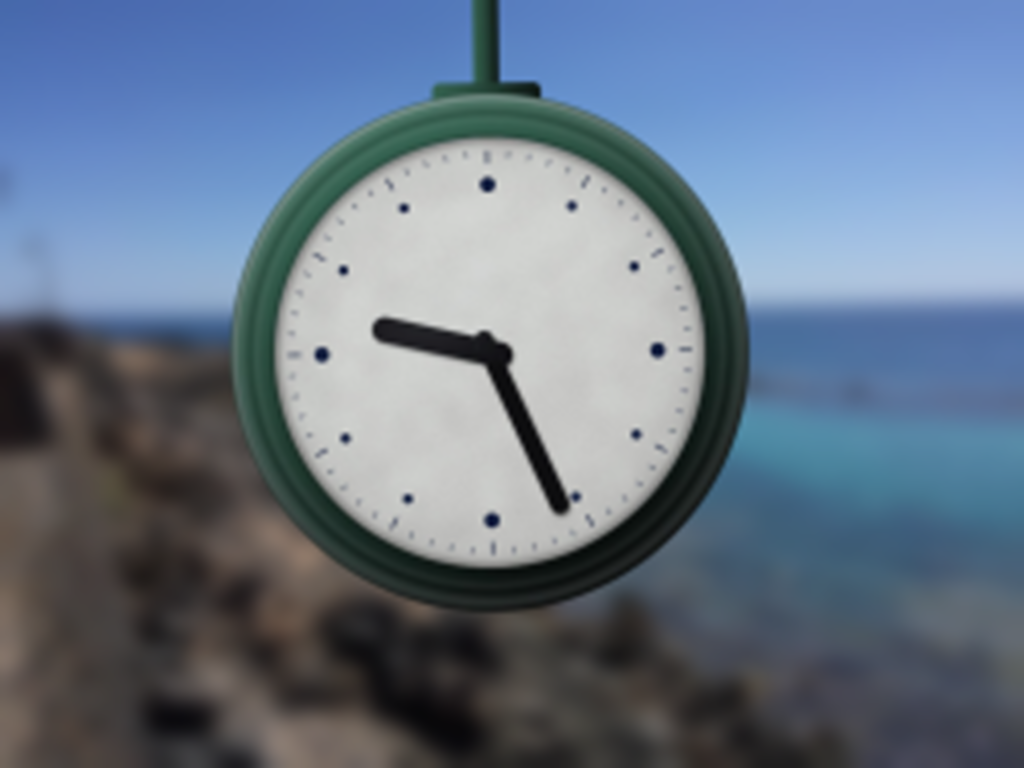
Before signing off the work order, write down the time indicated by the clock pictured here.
9:26
